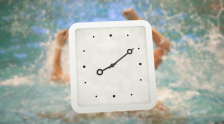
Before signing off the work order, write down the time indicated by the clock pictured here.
8:09
